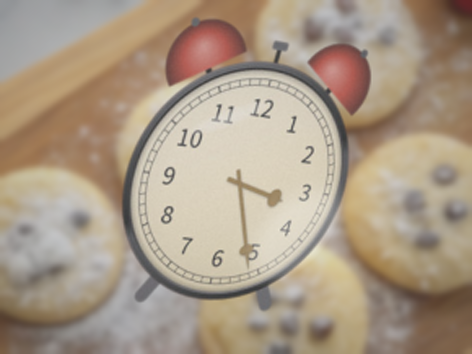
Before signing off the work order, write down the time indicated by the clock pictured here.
3:26
